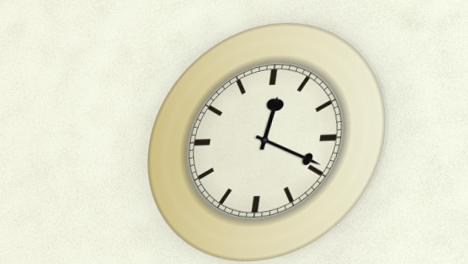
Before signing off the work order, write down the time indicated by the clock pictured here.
12:19
